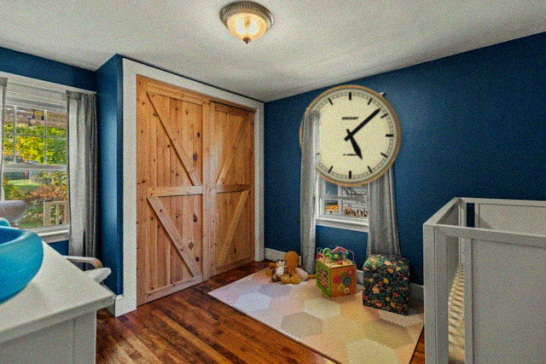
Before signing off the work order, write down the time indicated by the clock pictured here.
5:08
